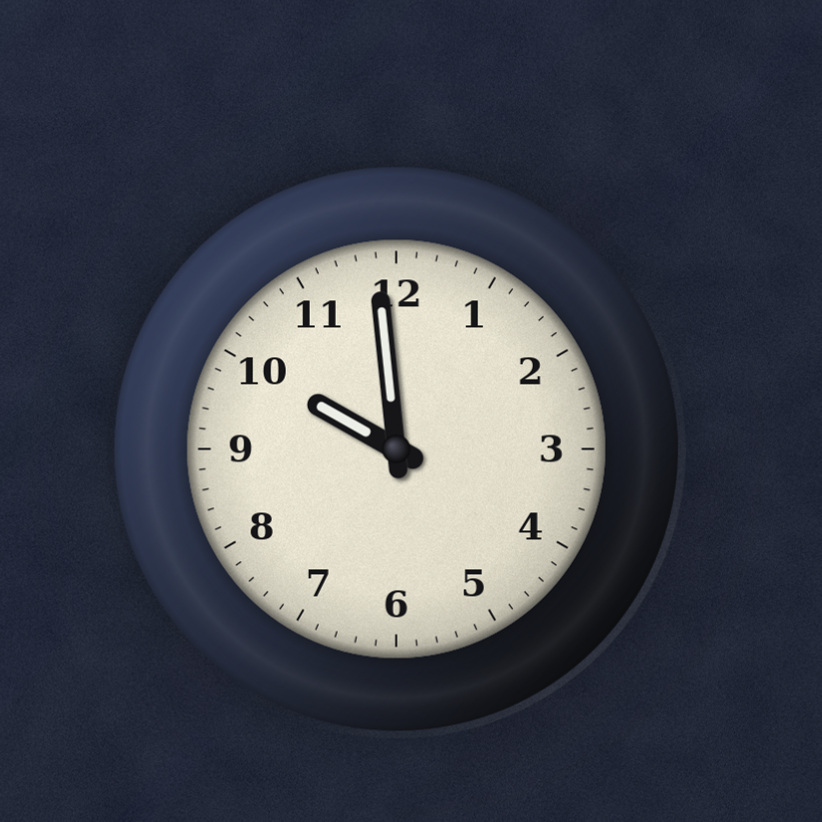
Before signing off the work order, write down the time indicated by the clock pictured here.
9:59
